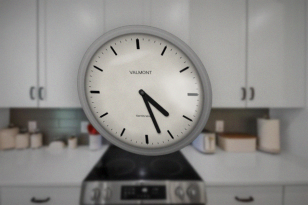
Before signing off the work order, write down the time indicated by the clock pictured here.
4:27
